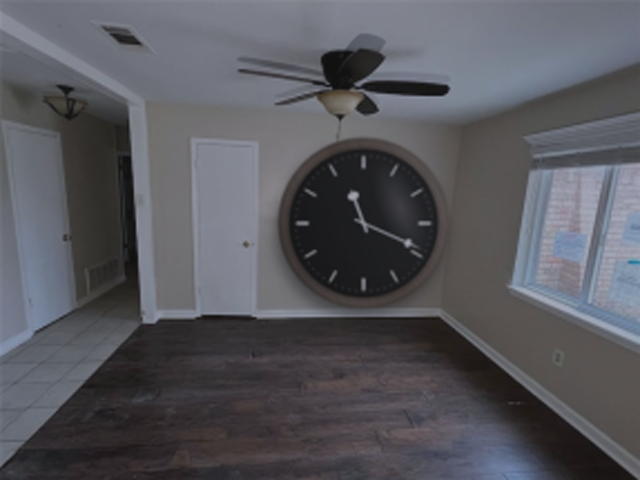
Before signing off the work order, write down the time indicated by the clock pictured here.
11:19
